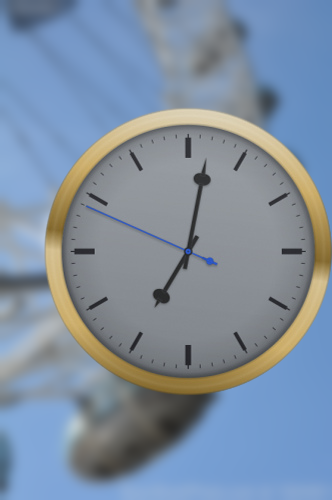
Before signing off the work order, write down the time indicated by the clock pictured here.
7:01:49
